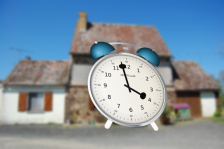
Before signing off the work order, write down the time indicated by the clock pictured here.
3:58
